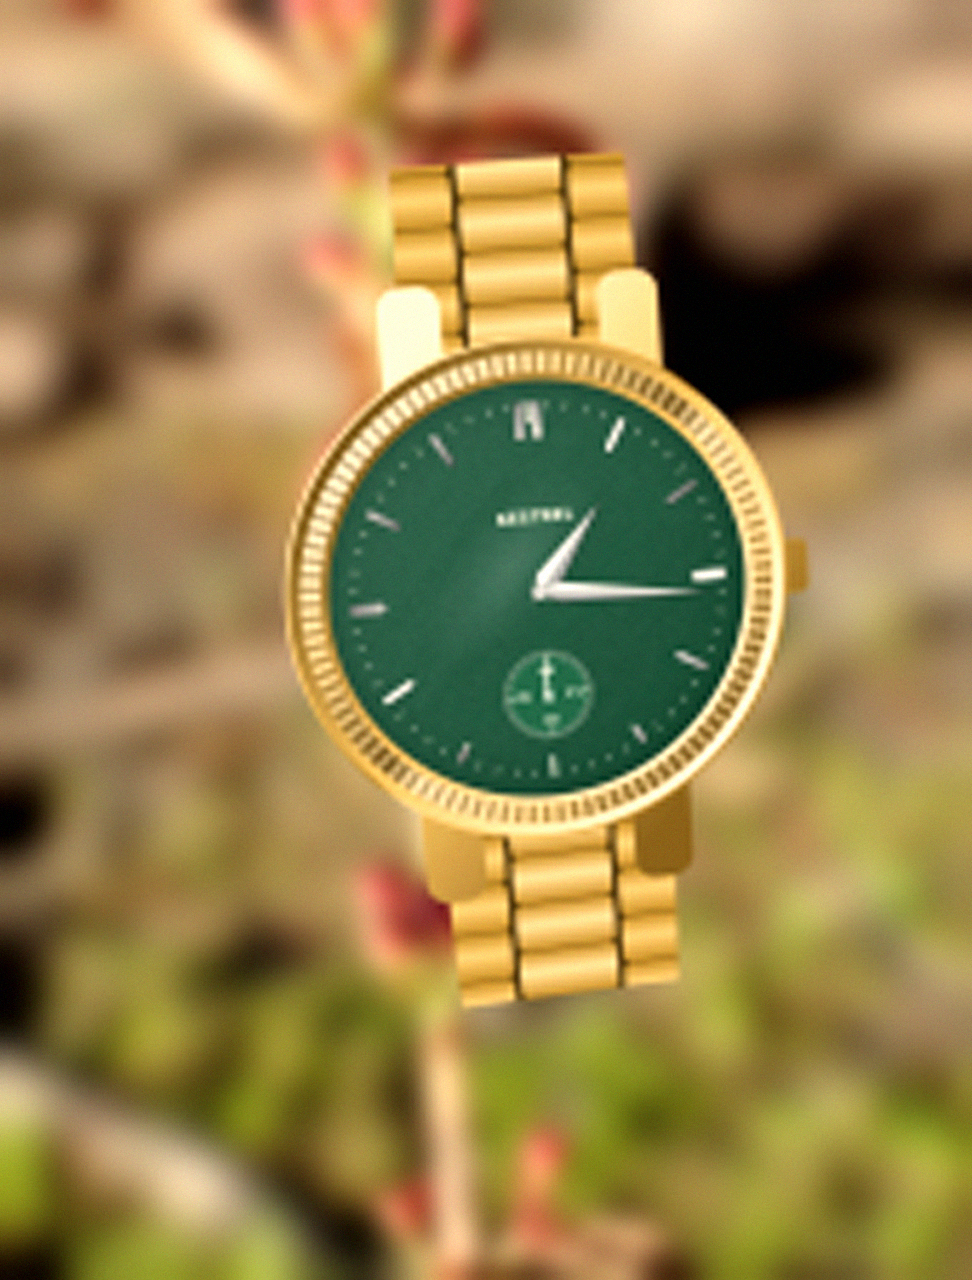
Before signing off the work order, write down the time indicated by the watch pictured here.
1:16
